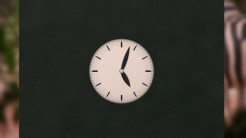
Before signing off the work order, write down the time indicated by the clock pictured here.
5:03
